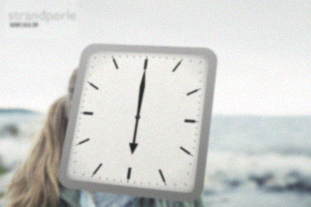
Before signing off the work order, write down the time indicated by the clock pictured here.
6:00
